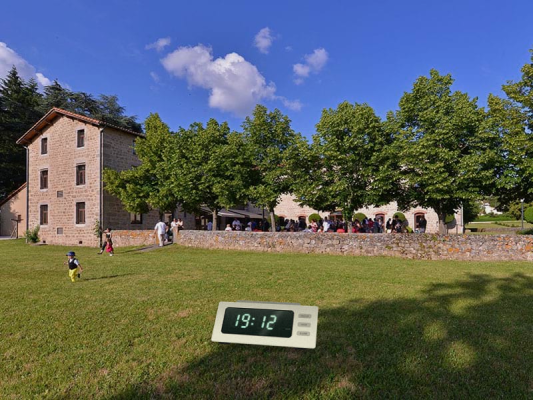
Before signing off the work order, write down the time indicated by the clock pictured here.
19:12
